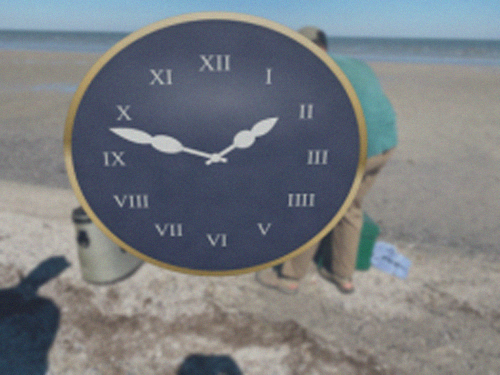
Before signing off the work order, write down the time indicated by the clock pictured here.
1:48
